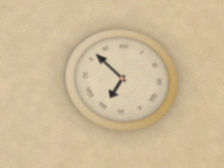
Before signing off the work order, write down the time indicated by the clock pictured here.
6:52
